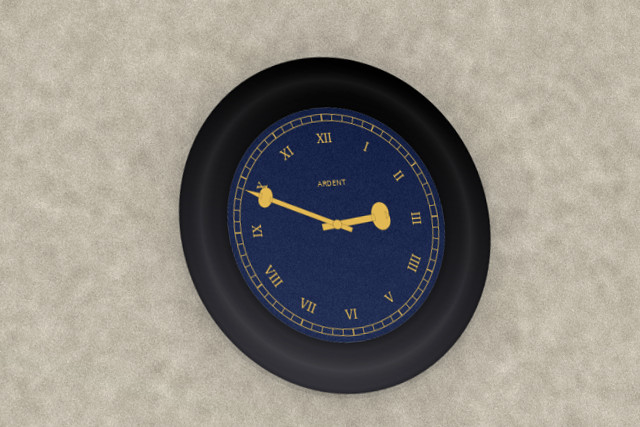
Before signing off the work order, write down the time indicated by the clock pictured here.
2:49
